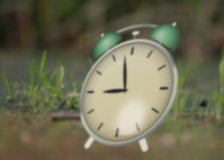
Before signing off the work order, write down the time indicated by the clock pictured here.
8:58
